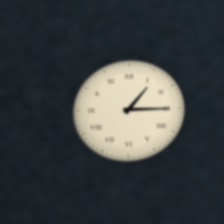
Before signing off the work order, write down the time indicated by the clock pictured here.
1:15
